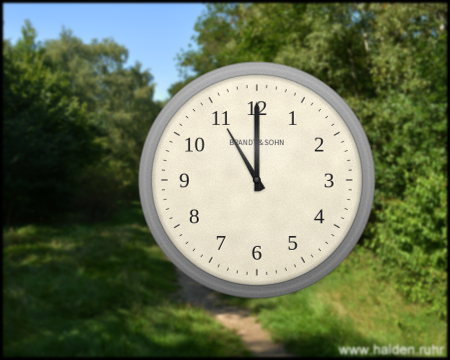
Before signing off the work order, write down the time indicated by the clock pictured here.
11:00
